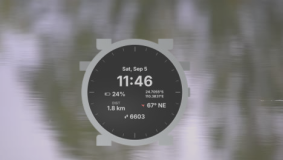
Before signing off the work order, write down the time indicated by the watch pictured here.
11:46
